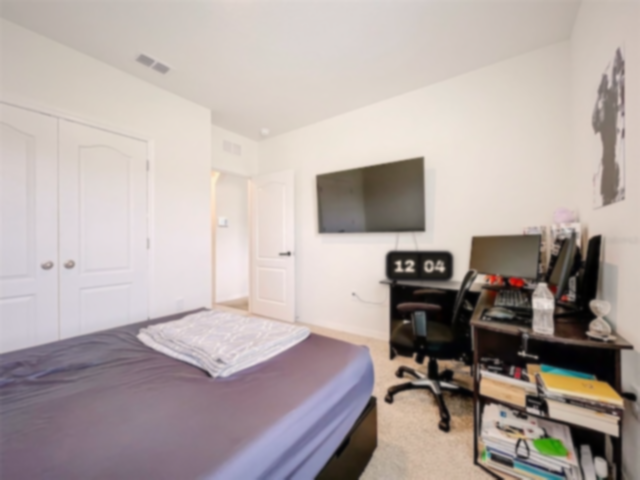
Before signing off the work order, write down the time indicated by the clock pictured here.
12:04
